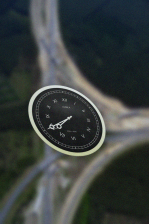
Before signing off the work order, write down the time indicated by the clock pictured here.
7:40
